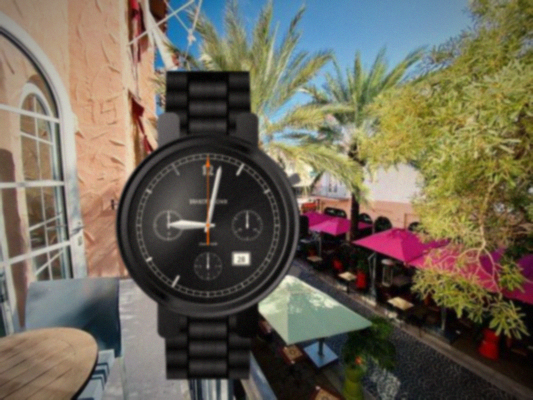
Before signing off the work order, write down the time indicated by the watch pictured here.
9:02
